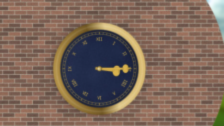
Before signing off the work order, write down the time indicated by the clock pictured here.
3:15
